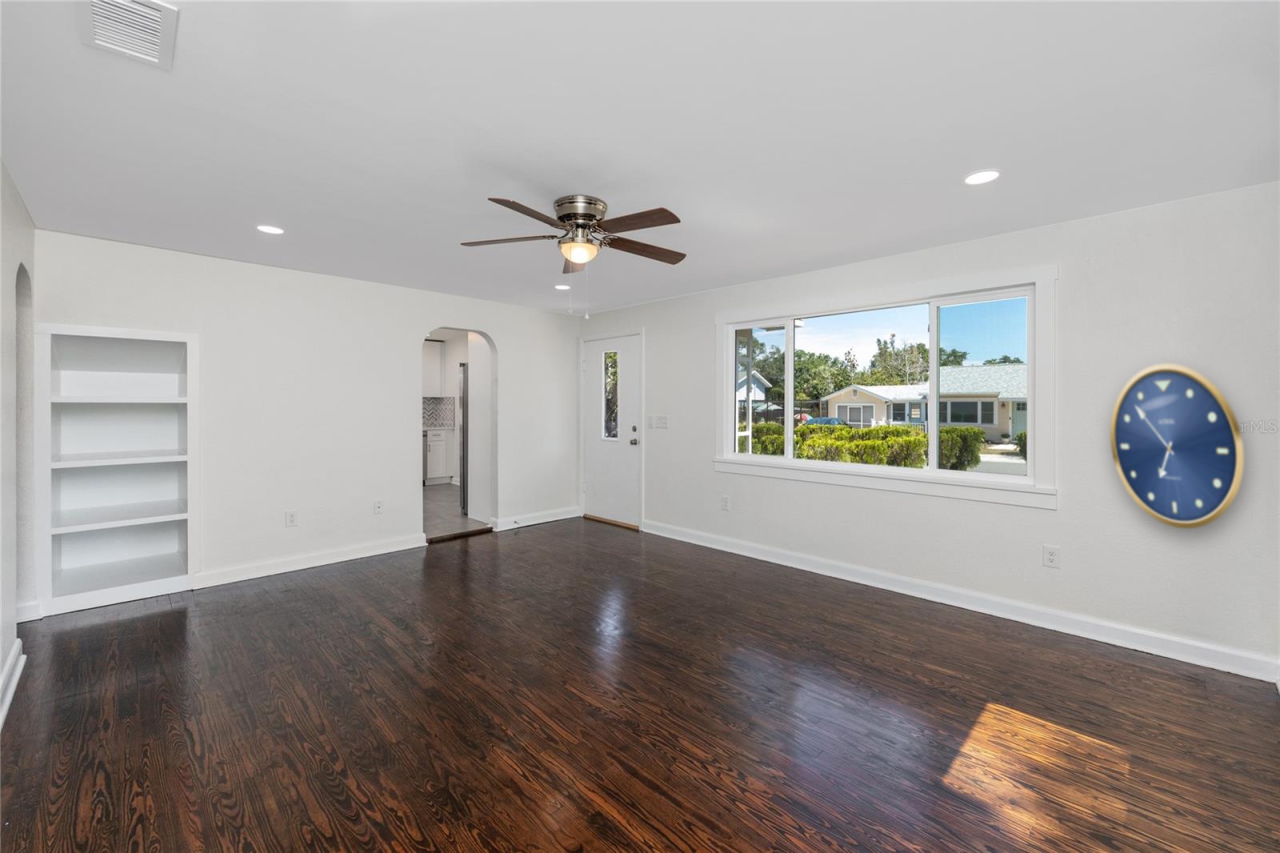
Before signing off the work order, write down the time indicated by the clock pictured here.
6:53
